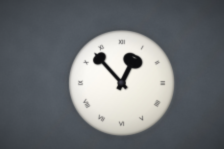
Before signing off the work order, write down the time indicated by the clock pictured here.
12:53
